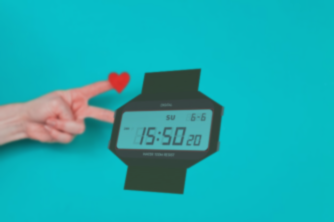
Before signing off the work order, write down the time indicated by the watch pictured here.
15:50:20
